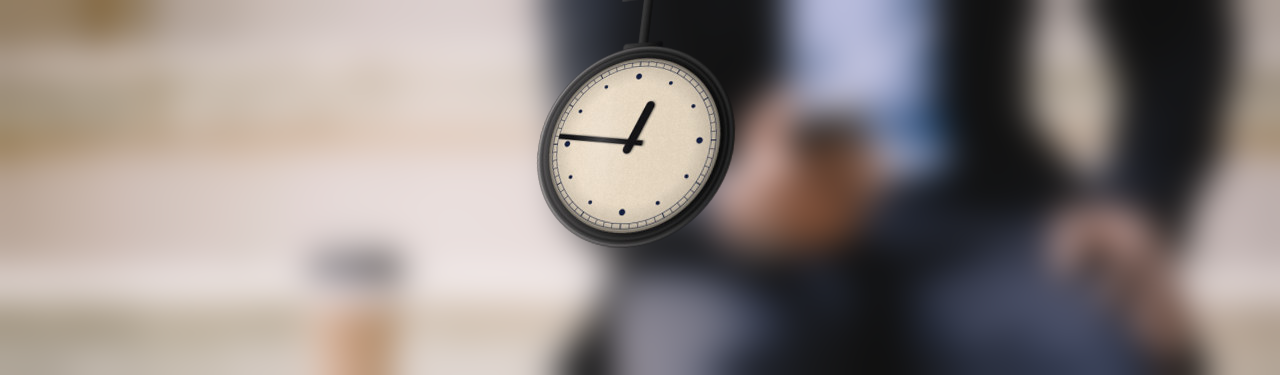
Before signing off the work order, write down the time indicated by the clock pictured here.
12:46
